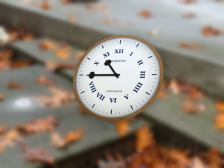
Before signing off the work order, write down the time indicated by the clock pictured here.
10:45
